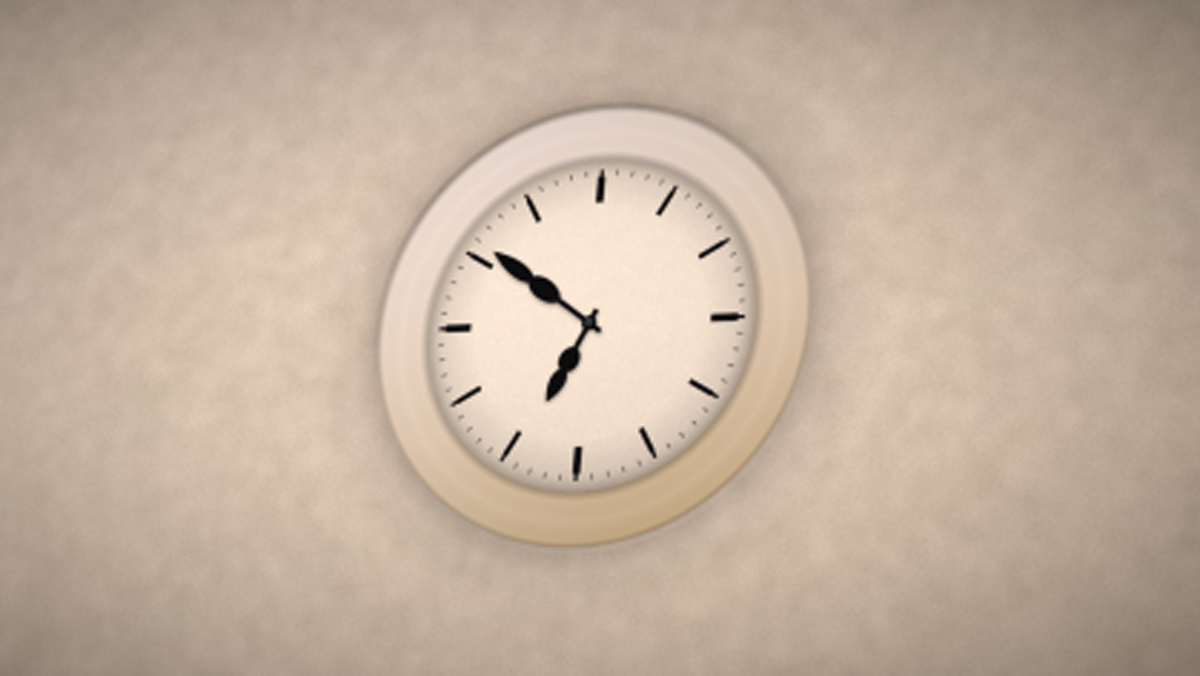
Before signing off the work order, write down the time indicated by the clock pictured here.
6:51
